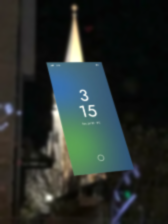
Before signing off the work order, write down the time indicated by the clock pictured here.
3:15
